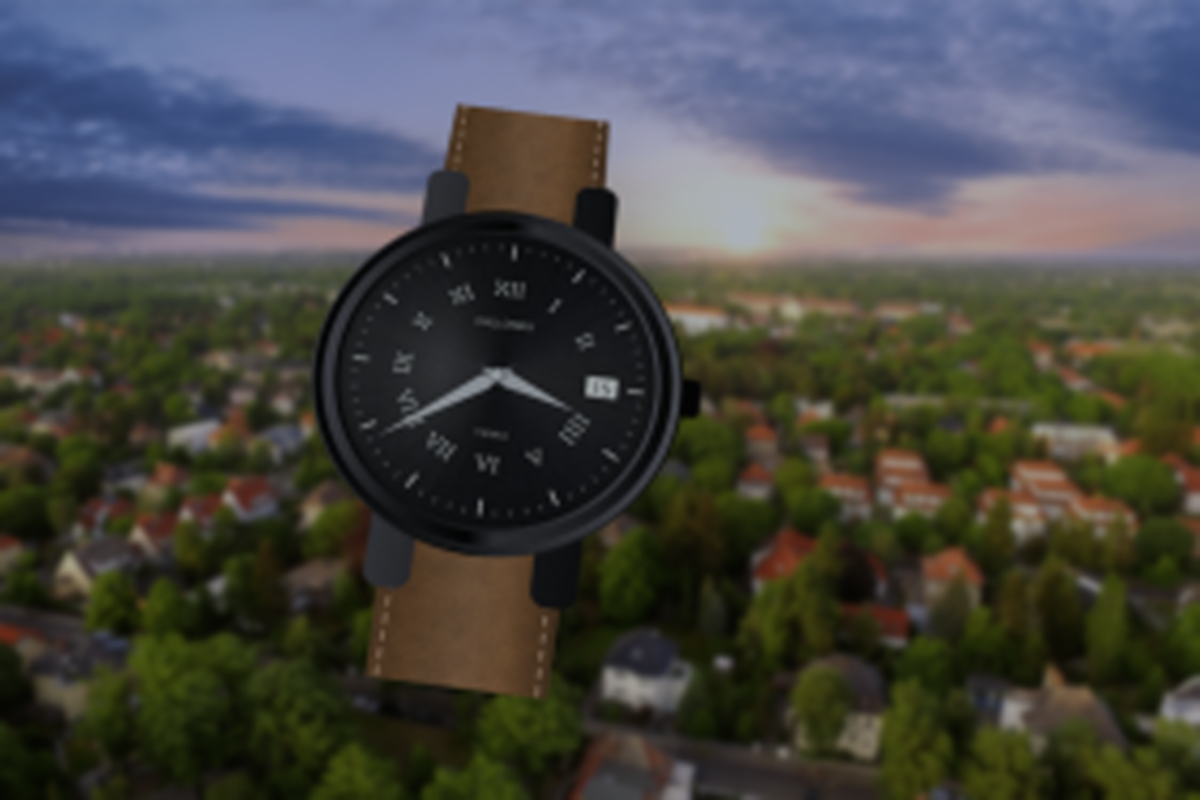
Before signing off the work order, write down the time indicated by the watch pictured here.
3:39
